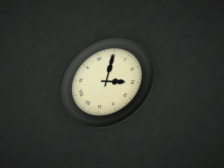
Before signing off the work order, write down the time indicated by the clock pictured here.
3:00
